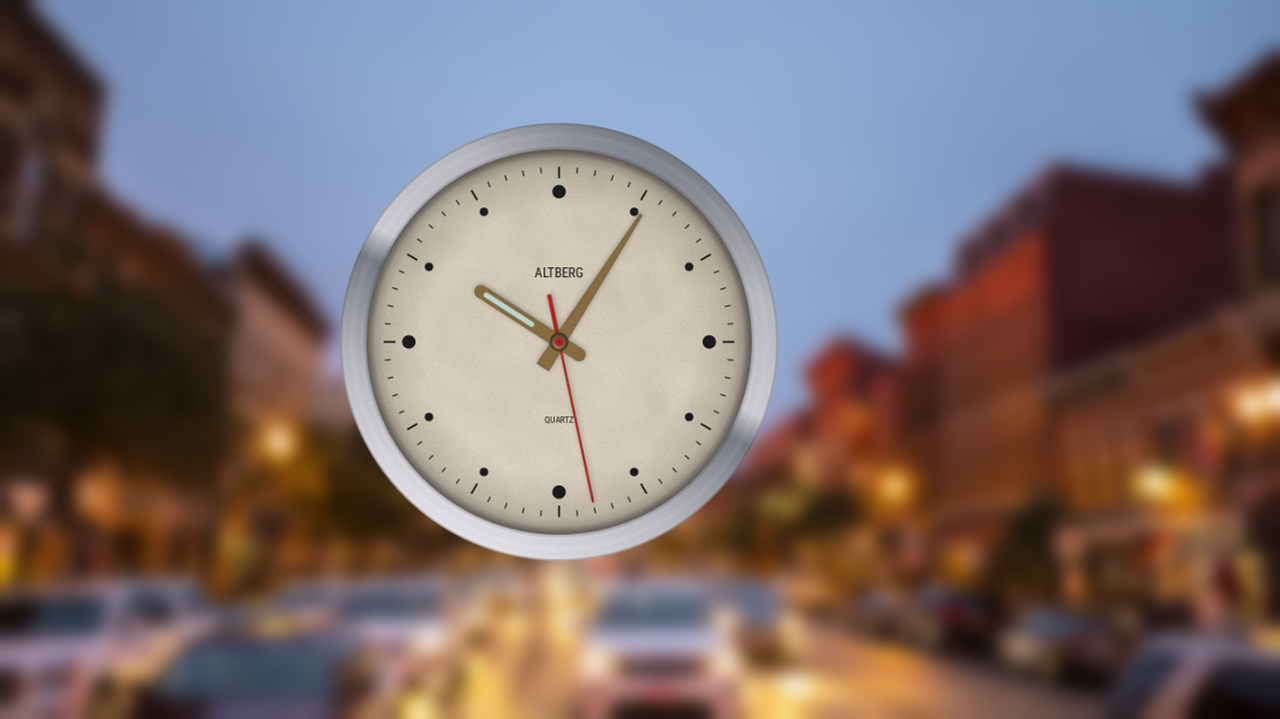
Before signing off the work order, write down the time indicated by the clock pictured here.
10:05:28
